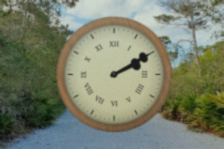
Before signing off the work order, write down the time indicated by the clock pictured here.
2:10
